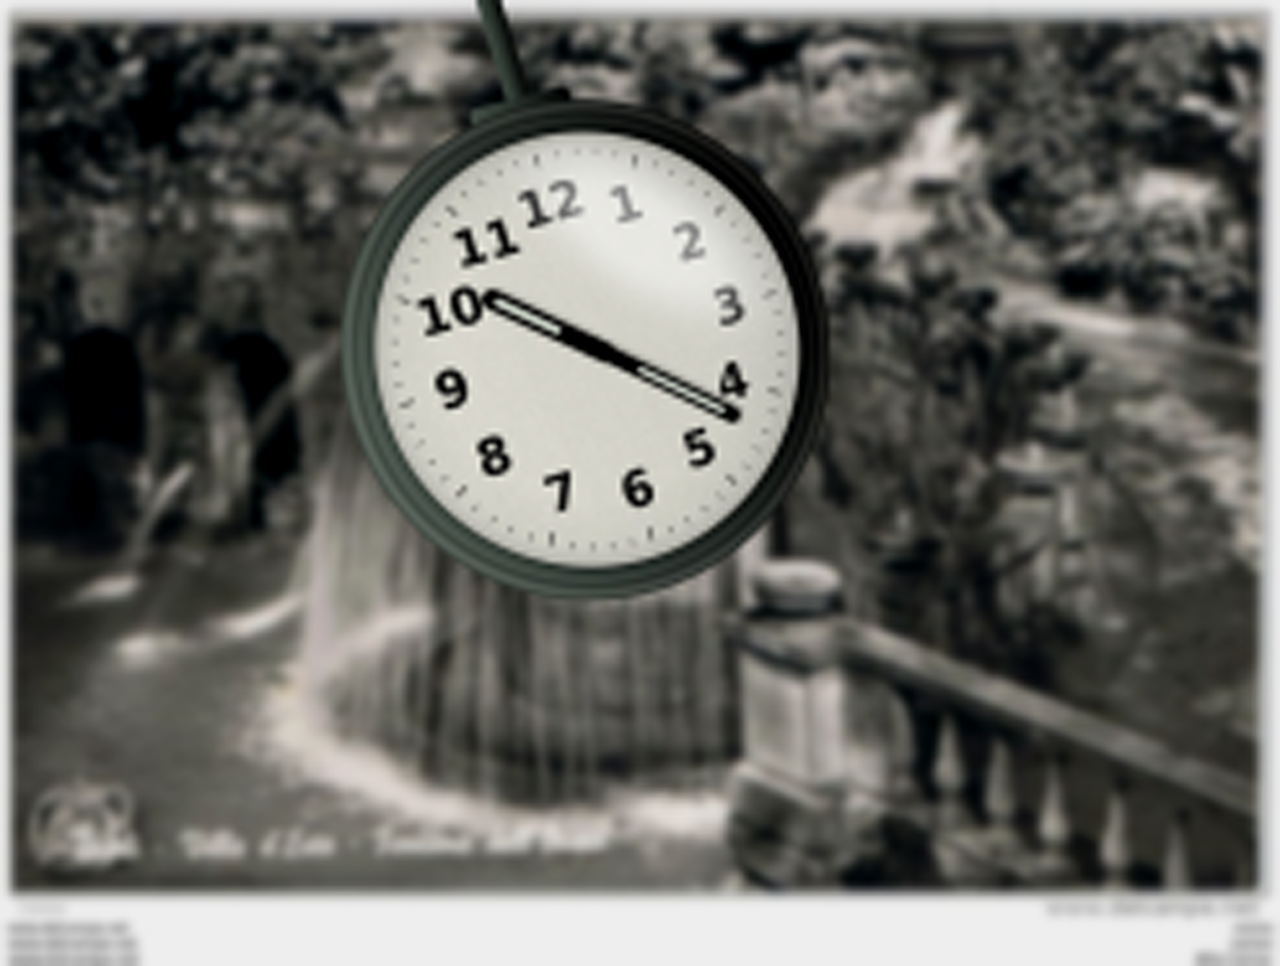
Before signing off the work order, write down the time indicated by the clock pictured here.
10:22
